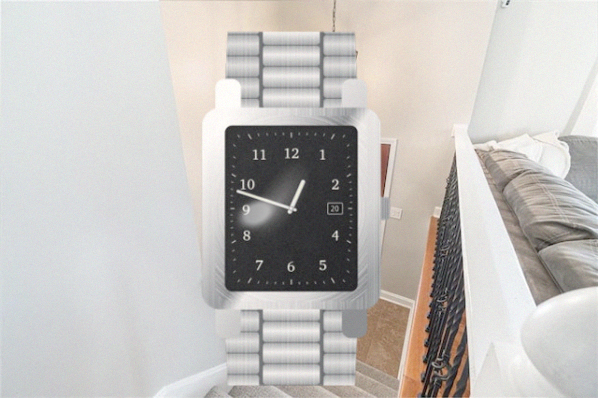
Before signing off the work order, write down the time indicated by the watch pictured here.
12:48
